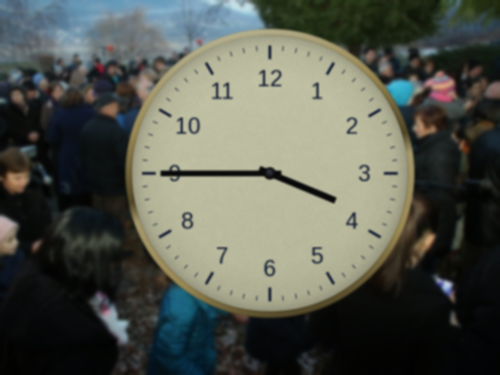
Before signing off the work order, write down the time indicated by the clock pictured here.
3:45
